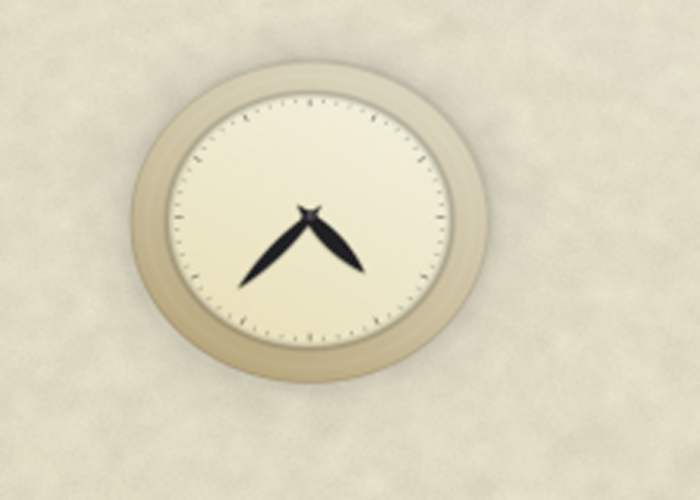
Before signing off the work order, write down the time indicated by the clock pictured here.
4:37
